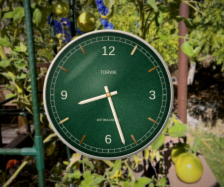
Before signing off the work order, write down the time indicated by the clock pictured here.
8:27
